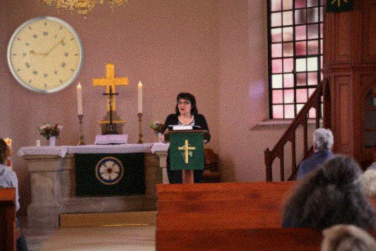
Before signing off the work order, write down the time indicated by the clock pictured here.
9:08
